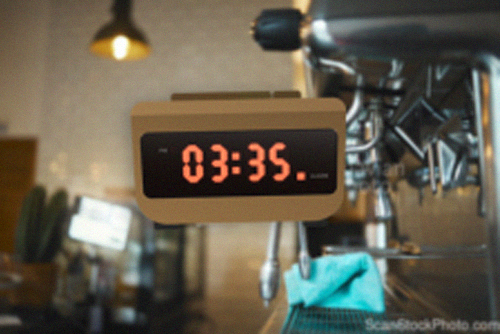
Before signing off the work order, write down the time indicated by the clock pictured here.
3:35
